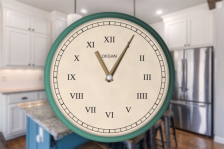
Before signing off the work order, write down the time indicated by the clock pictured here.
11:05
